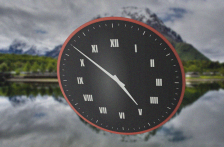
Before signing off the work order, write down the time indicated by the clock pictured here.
4:52
